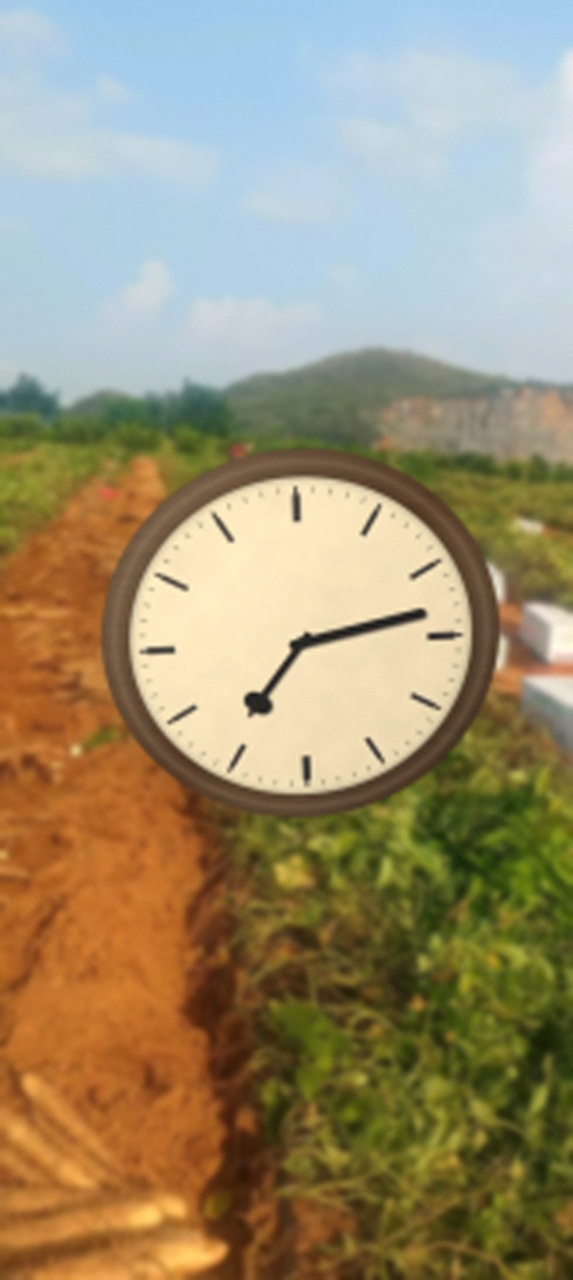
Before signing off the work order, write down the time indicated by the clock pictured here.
7:13
